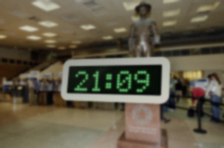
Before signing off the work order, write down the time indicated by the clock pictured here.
21:09
